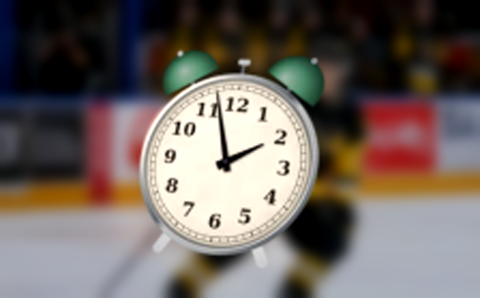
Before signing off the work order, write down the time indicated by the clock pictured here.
1:57
